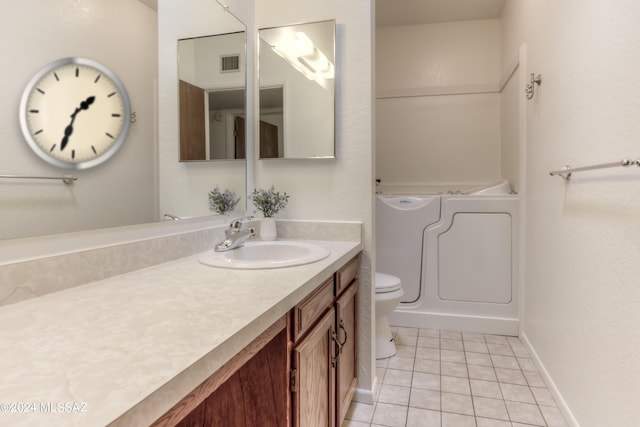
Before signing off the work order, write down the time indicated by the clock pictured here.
1:33
